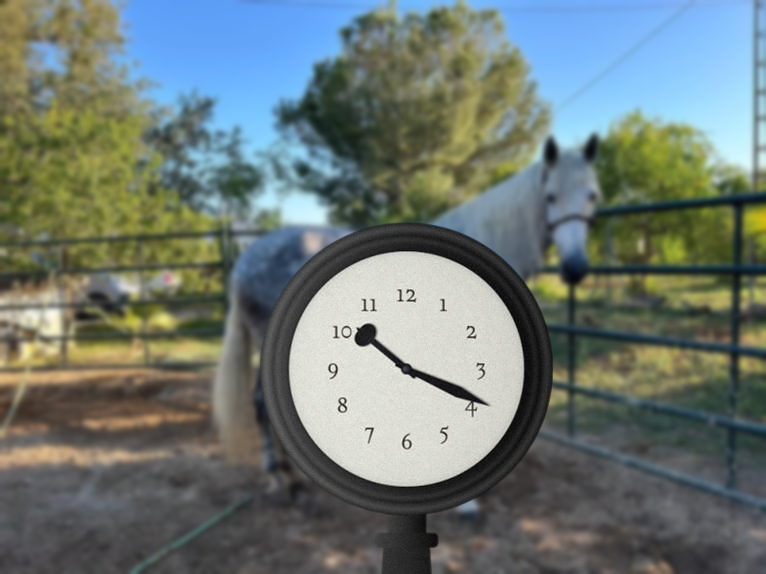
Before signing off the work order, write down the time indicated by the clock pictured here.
10:19
